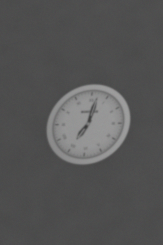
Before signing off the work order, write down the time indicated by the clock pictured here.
7:02
